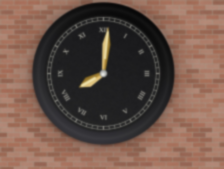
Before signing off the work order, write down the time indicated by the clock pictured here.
8:01
